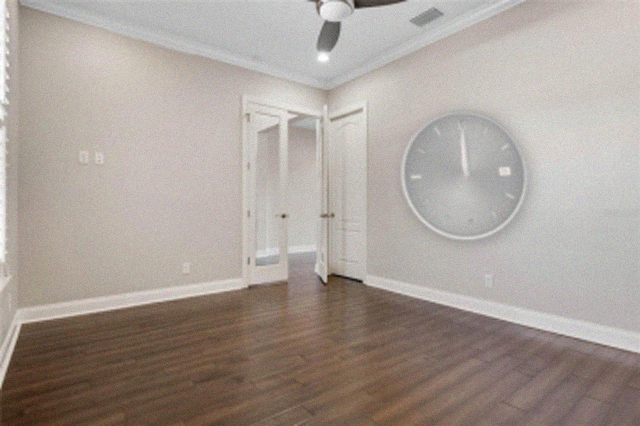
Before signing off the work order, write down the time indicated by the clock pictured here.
12:00
